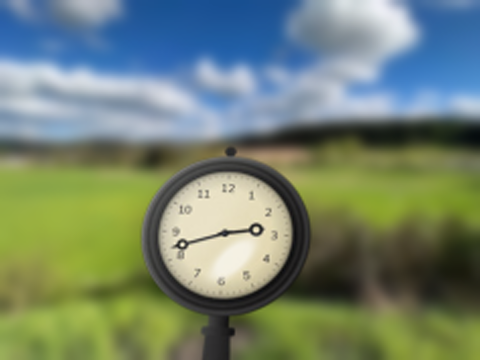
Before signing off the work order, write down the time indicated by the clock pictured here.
2:42
